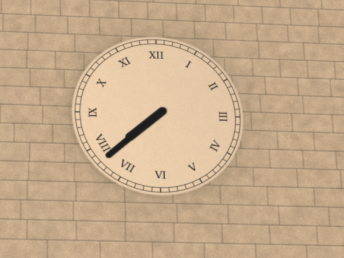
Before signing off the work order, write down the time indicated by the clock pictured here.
7:38
